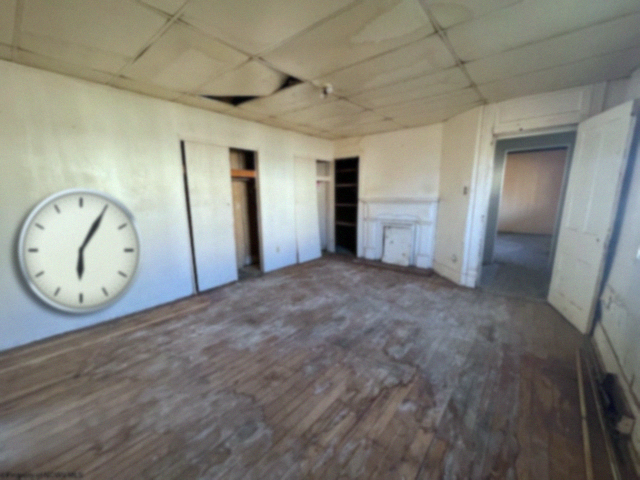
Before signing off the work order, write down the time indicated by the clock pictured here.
6:05
